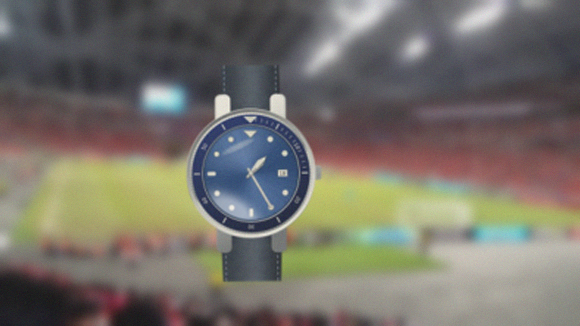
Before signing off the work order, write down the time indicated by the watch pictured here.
1:25
